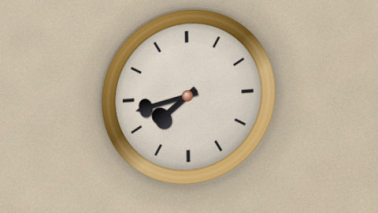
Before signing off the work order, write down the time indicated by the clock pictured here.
7:43
